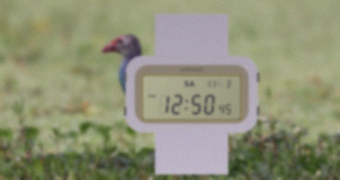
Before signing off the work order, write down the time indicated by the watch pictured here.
12:50
